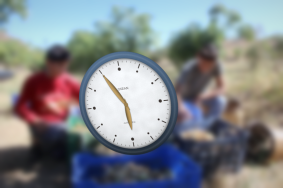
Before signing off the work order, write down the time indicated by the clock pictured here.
5:55
